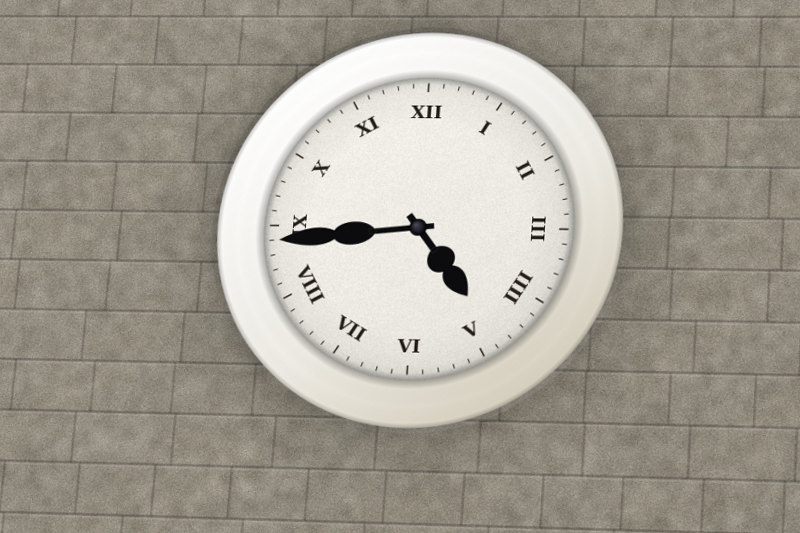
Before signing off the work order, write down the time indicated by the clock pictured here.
4:44
